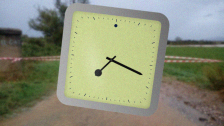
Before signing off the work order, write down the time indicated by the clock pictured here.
7:18
